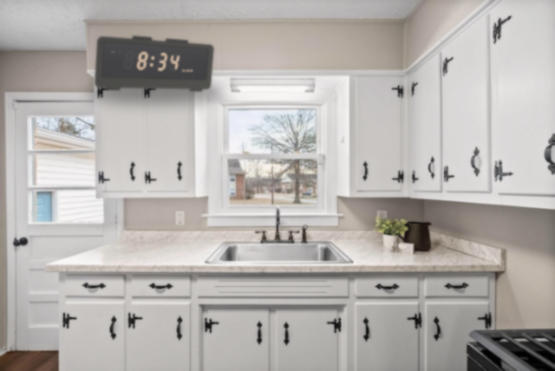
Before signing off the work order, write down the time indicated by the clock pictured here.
8:34
